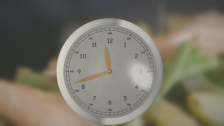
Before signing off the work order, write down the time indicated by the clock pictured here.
11:42
